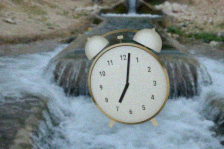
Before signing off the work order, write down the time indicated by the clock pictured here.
7:02
